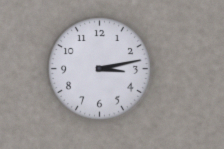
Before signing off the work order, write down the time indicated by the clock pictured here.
3:13
